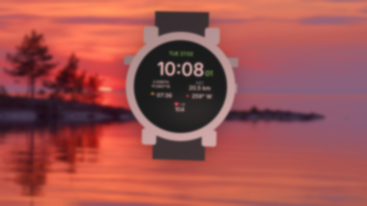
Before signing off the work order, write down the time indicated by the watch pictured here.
10:08
